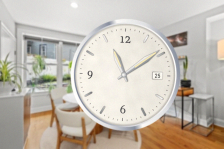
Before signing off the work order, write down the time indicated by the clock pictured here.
11:09
